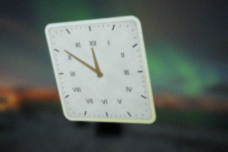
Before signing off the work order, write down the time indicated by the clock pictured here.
11:51
